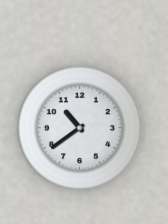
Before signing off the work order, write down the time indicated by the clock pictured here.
10:39
